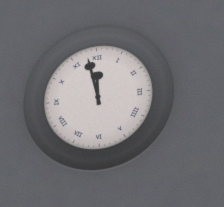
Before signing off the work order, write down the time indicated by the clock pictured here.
11:58
